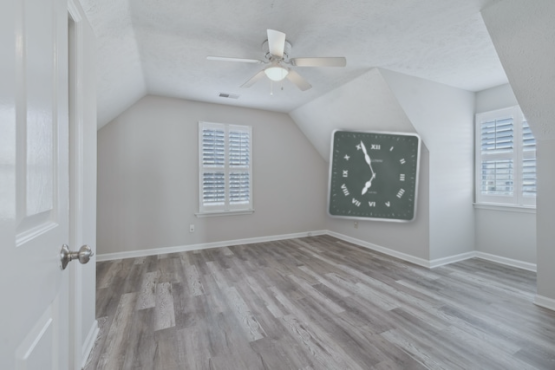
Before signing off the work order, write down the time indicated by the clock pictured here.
6:56
